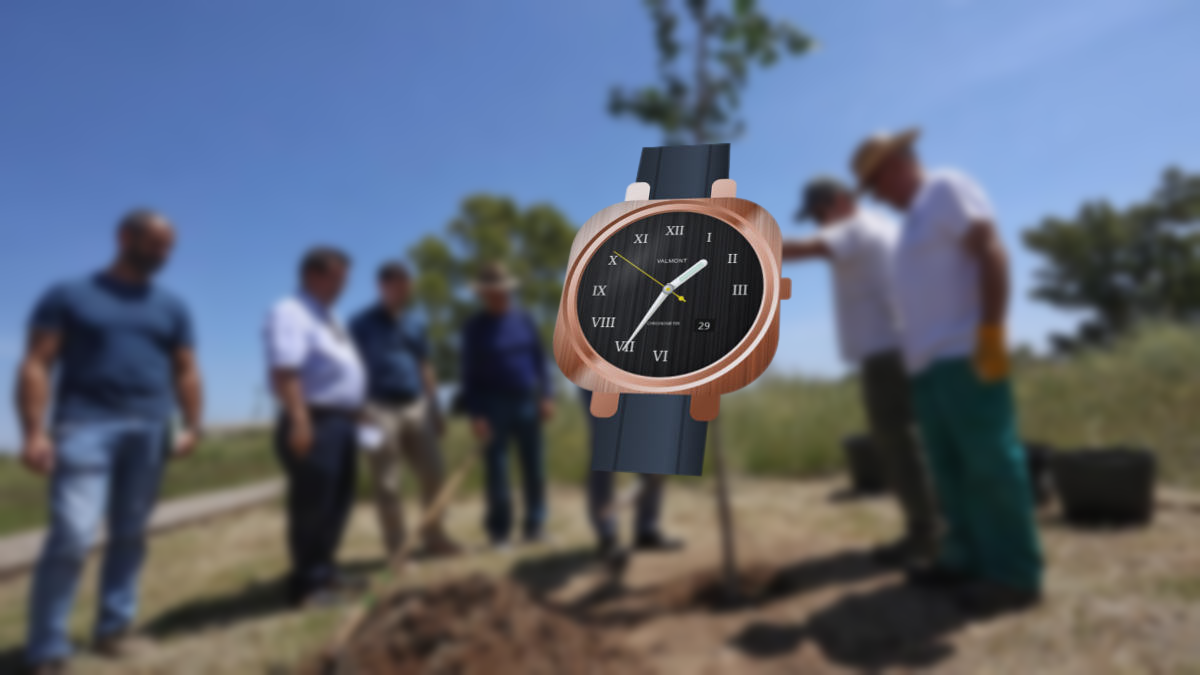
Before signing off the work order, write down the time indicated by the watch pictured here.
1:34:51
